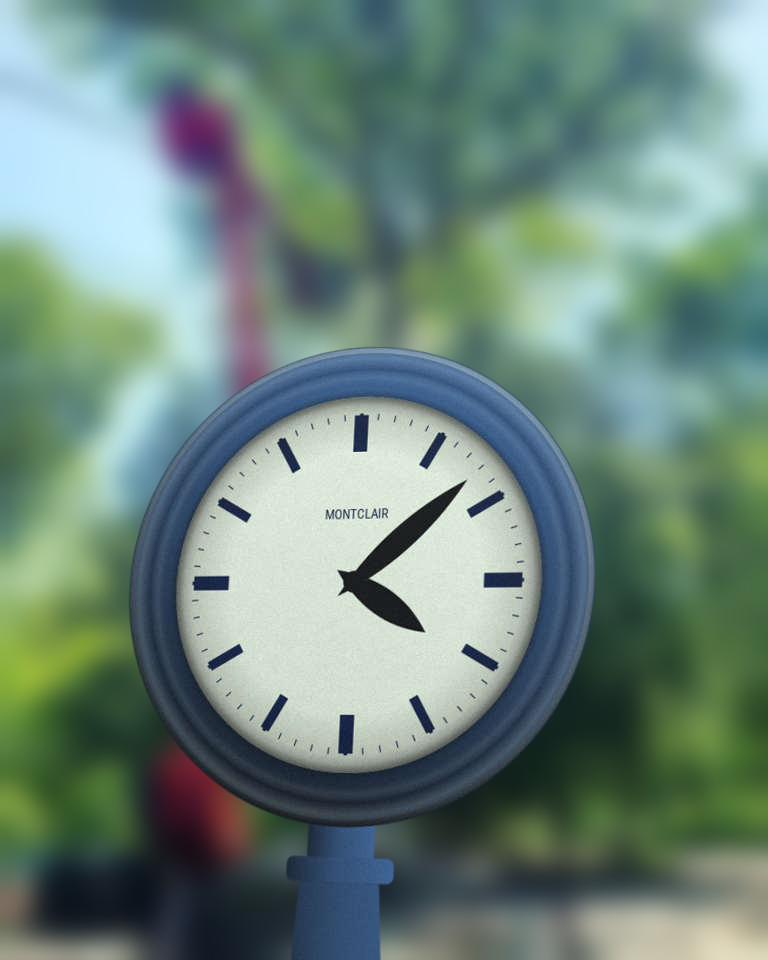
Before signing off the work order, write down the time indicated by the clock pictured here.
4:08
